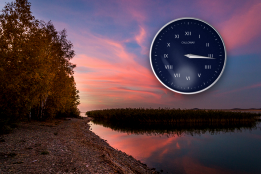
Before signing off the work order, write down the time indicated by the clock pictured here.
3:16
